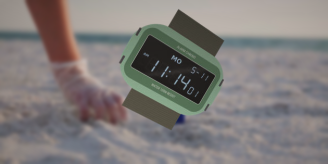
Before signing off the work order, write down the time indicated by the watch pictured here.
11:14:01
